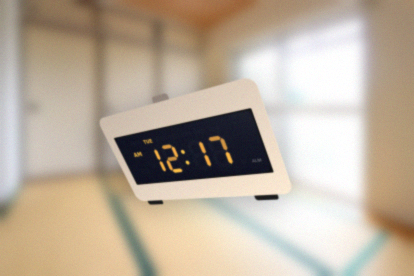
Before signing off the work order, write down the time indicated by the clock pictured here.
12:17
